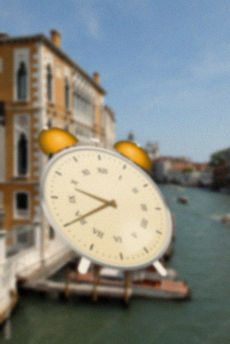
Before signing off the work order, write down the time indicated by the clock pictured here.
9:40
